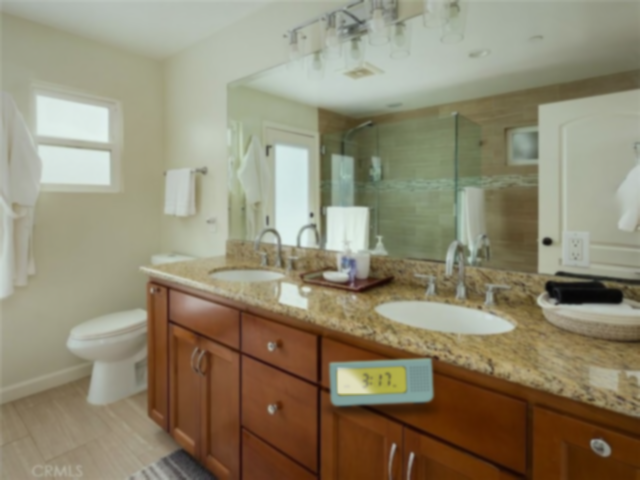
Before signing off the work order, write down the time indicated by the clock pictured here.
3:17
